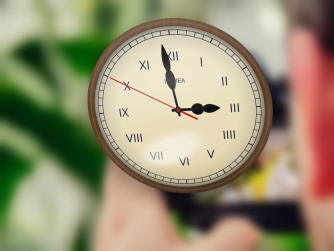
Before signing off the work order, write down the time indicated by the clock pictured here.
2:58:50
